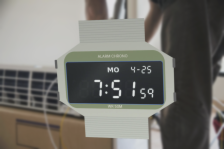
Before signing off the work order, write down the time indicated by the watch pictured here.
7:51:59
